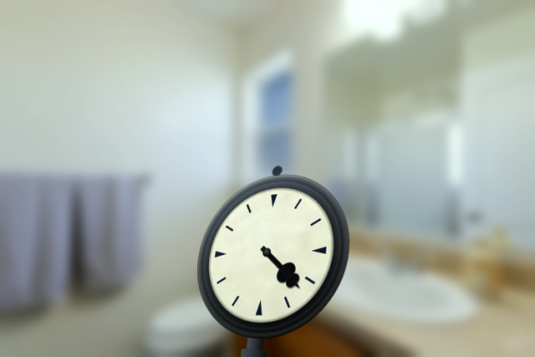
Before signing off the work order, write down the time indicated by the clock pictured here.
4:22
